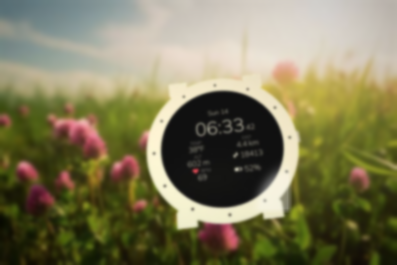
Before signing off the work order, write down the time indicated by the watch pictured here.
6:33
